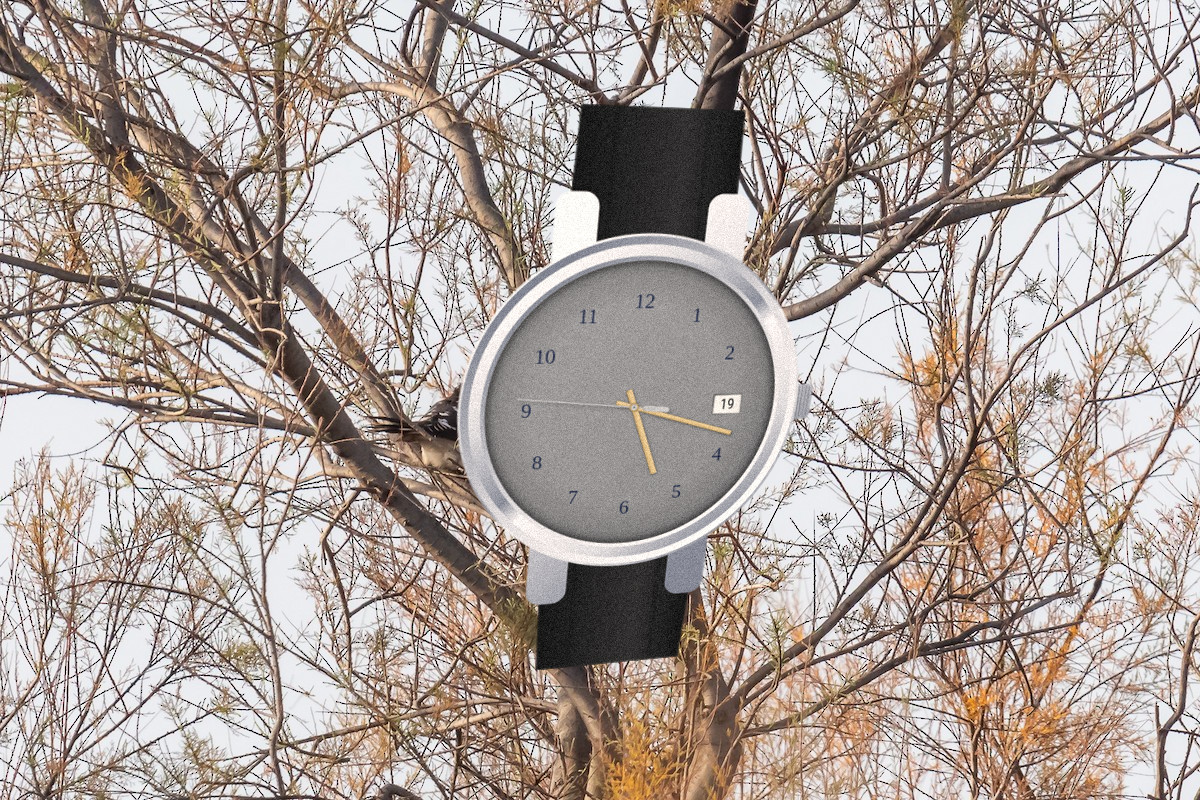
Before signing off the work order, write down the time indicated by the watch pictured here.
5:17:46
